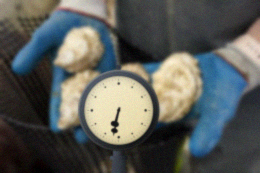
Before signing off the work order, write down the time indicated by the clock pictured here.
6:32
